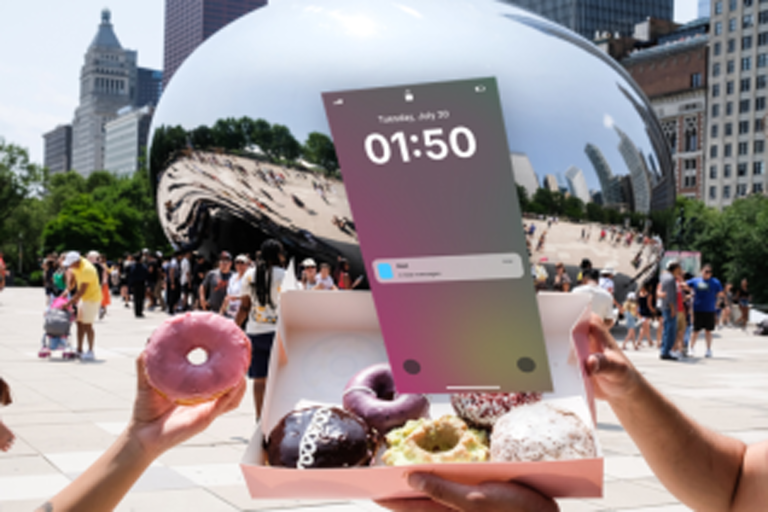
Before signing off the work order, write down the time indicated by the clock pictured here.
1:50
